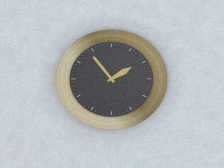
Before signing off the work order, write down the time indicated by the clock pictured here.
1:54
